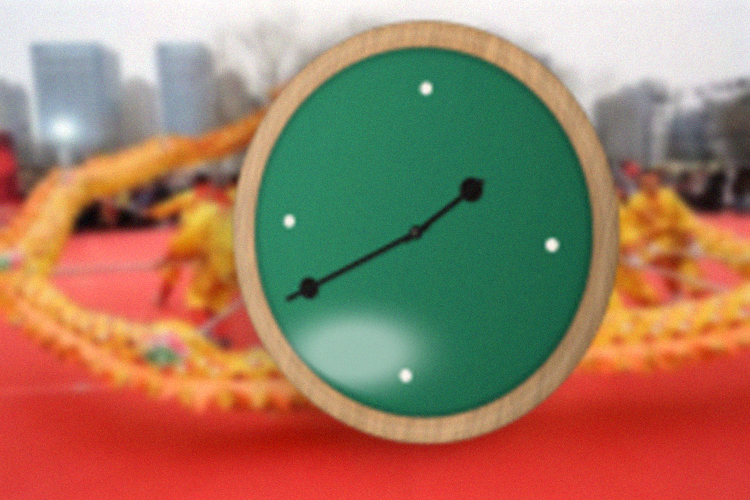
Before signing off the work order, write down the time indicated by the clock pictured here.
1:40
